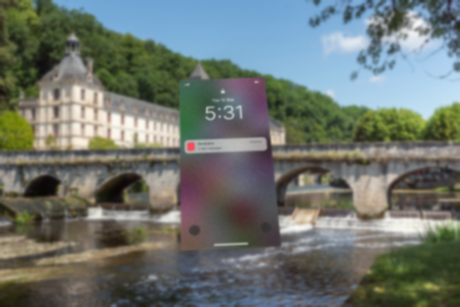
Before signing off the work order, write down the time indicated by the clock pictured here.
5:31
